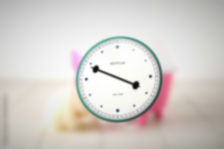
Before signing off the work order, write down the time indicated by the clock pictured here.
3:49
